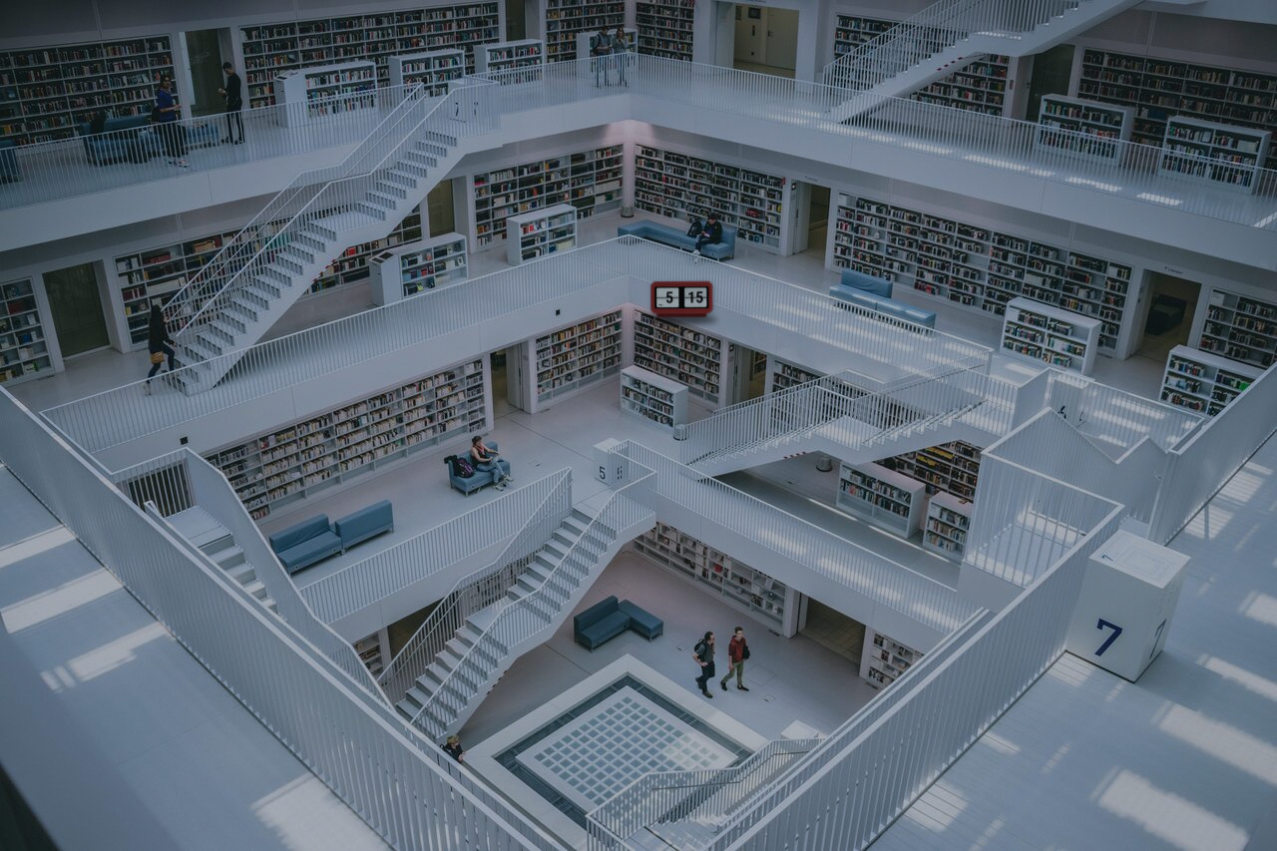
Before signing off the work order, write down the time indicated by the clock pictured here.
5:15
